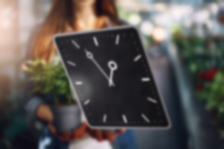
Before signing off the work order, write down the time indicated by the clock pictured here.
12:56
